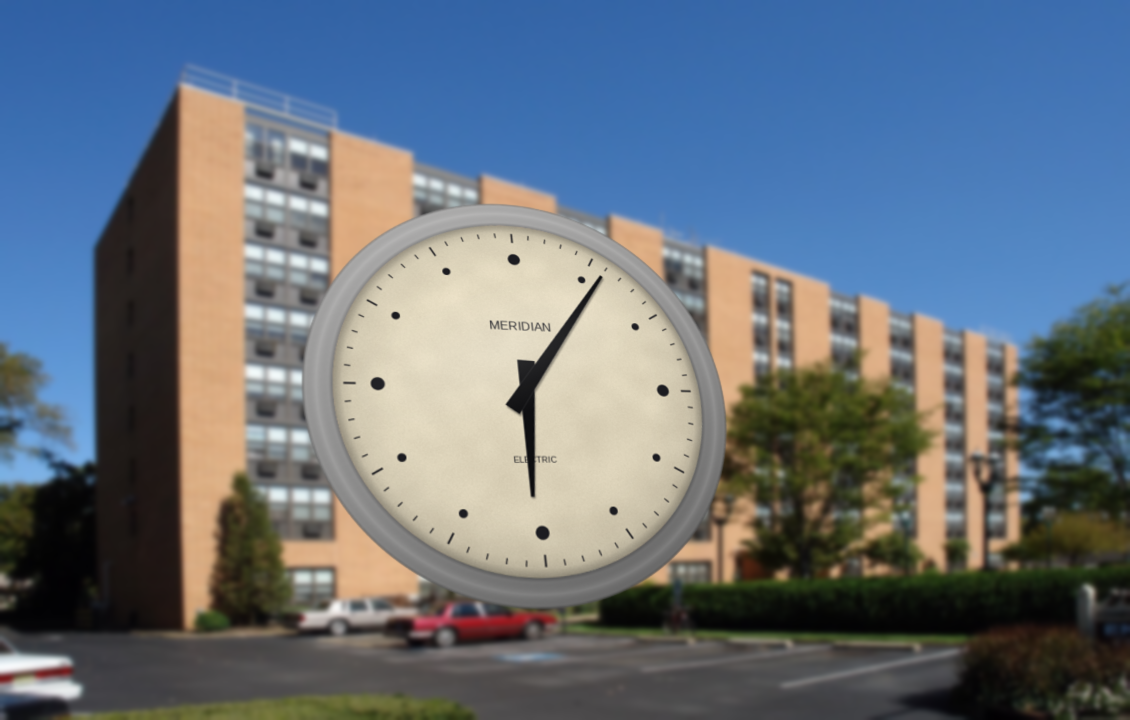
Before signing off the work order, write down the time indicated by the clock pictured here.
6:06
